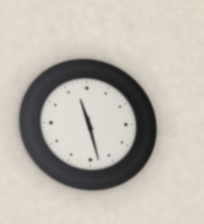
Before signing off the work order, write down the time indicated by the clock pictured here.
11:28
